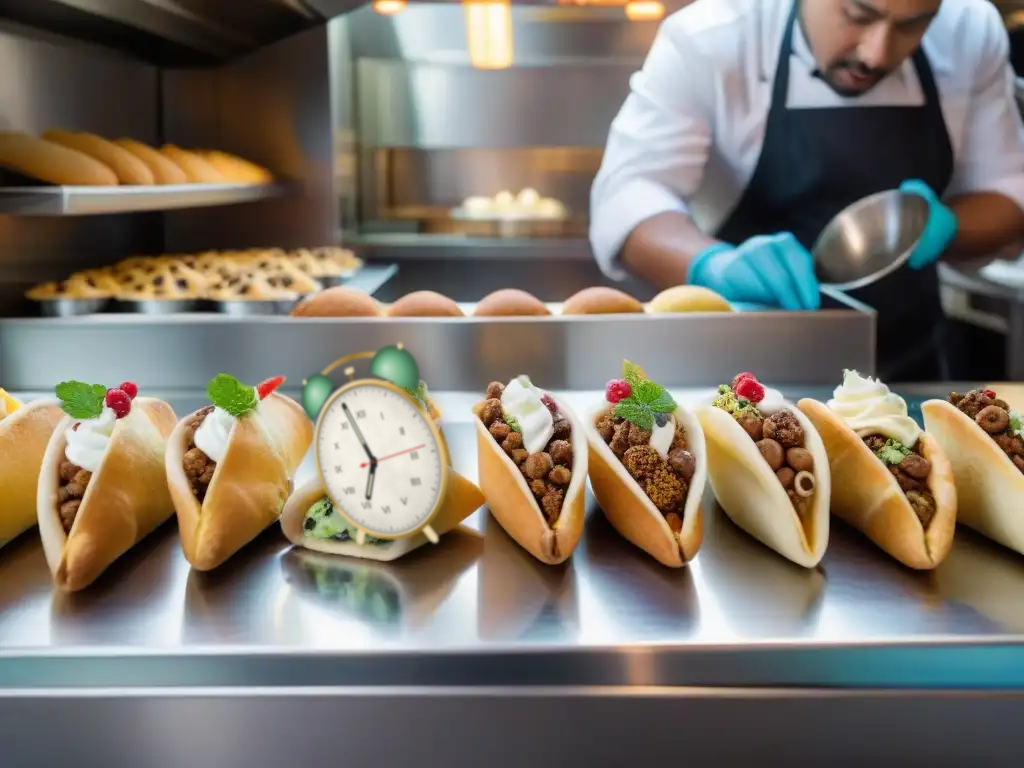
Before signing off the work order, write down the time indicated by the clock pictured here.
6:57:14
